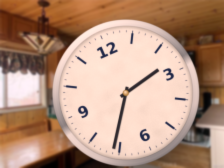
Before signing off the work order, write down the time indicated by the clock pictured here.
2:36
